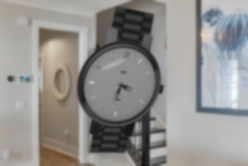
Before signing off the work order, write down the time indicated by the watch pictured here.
3:32
